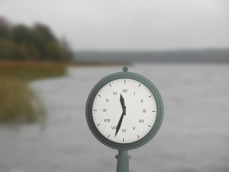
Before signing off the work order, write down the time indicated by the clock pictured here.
11:33
